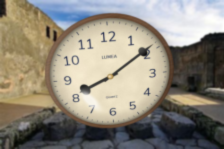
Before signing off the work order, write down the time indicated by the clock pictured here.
8:09
